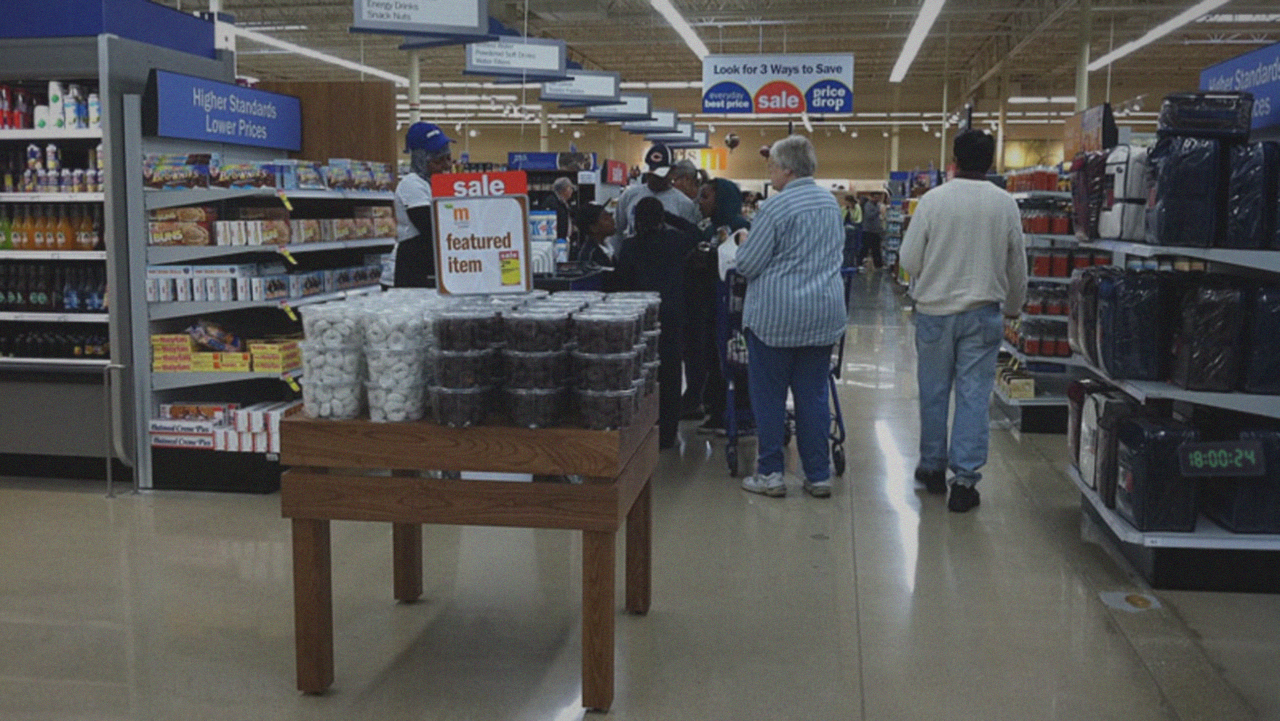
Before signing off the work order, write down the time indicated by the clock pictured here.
18:00:24
